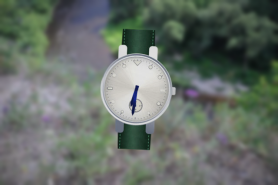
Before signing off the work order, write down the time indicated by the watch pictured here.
6:31
